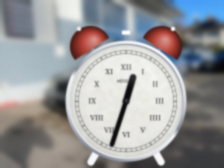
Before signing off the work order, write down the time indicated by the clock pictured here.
12:33
